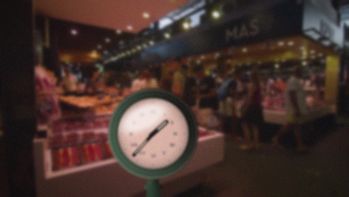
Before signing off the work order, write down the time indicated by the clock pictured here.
1:37
